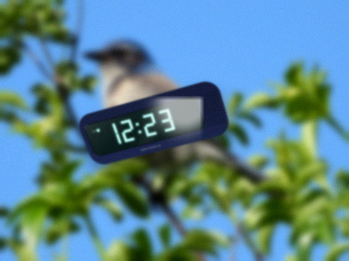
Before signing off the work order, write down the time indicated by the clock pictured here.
12:23
